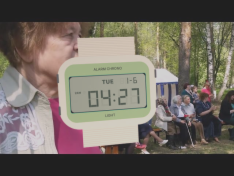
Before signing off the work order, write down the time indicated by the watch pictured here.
4:27
